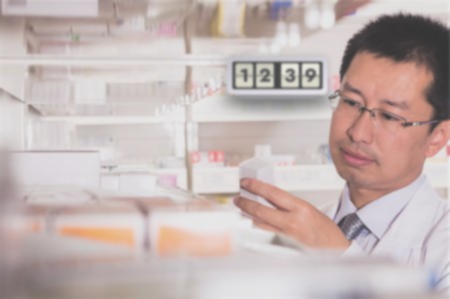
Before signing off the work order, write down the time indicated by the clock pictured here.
12:39
